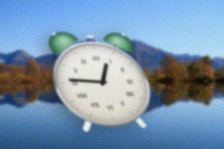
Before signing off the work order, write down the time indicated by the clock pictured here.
12:46
